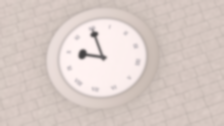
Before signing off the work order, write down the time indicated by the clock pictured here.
10:00
